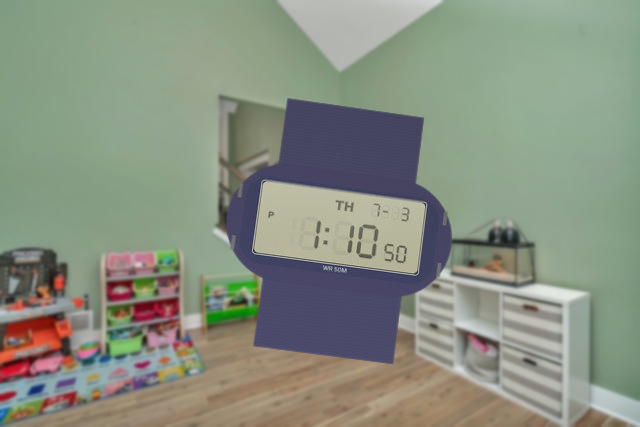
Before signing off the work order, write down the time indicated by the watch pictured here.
1:10:50
